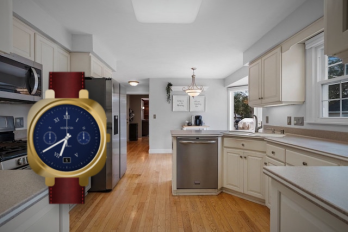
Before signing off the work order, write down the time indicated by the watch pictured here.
6:40
